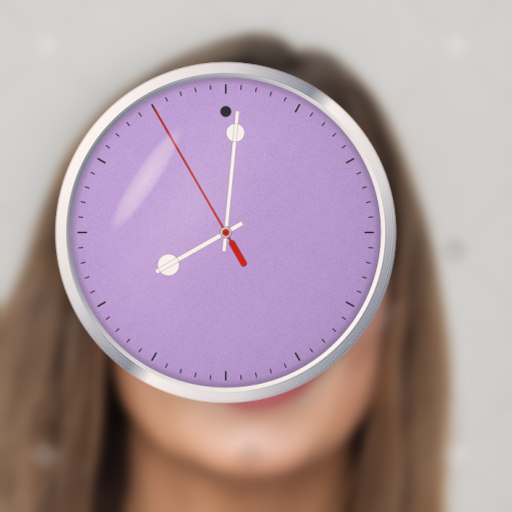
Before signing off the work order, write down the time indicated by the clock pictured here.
8:00:55
